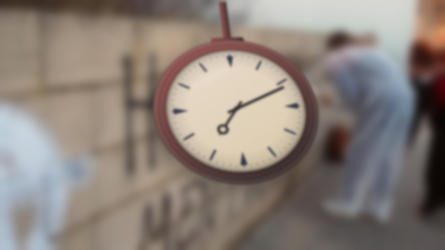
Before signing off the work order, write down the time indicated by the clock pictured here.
7:11
